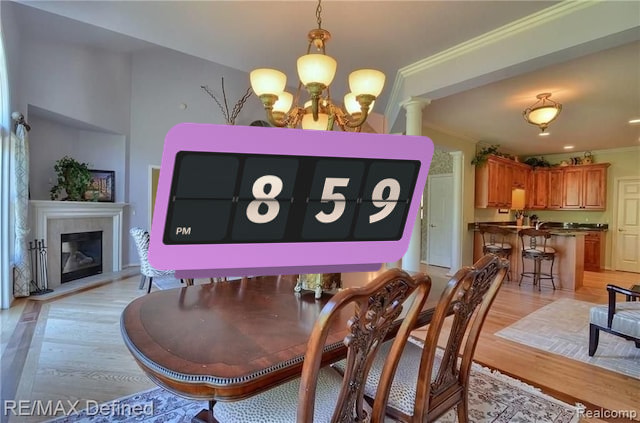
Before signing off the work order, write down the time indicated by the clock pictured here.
8:59
